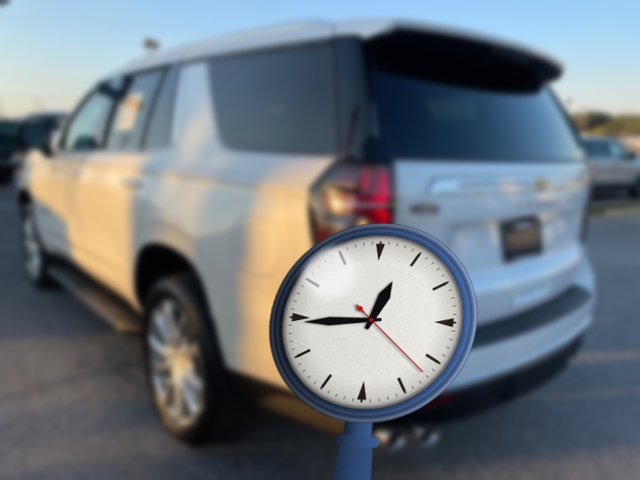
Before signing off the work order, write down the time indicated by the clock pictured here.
12:44:22
